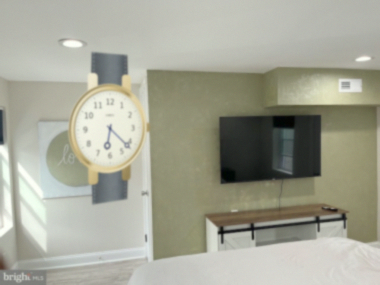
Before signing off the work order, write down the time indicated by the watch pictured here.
6:22
